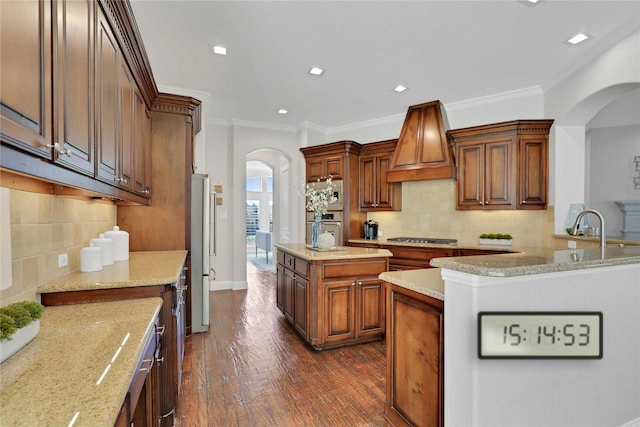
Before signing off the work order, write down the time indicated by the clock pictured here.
15:14:53
